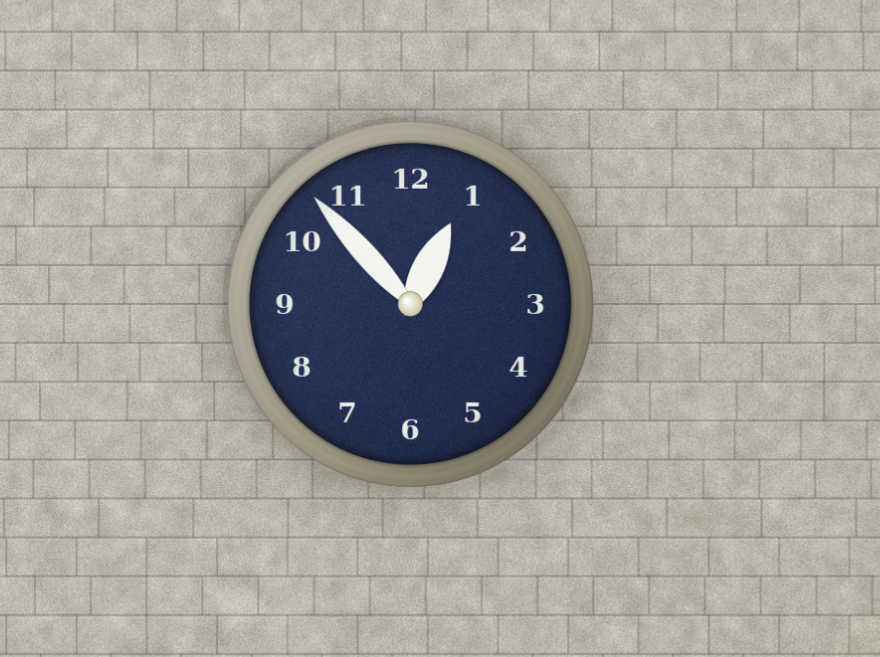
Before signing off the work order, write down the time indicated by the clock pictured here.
12:53
